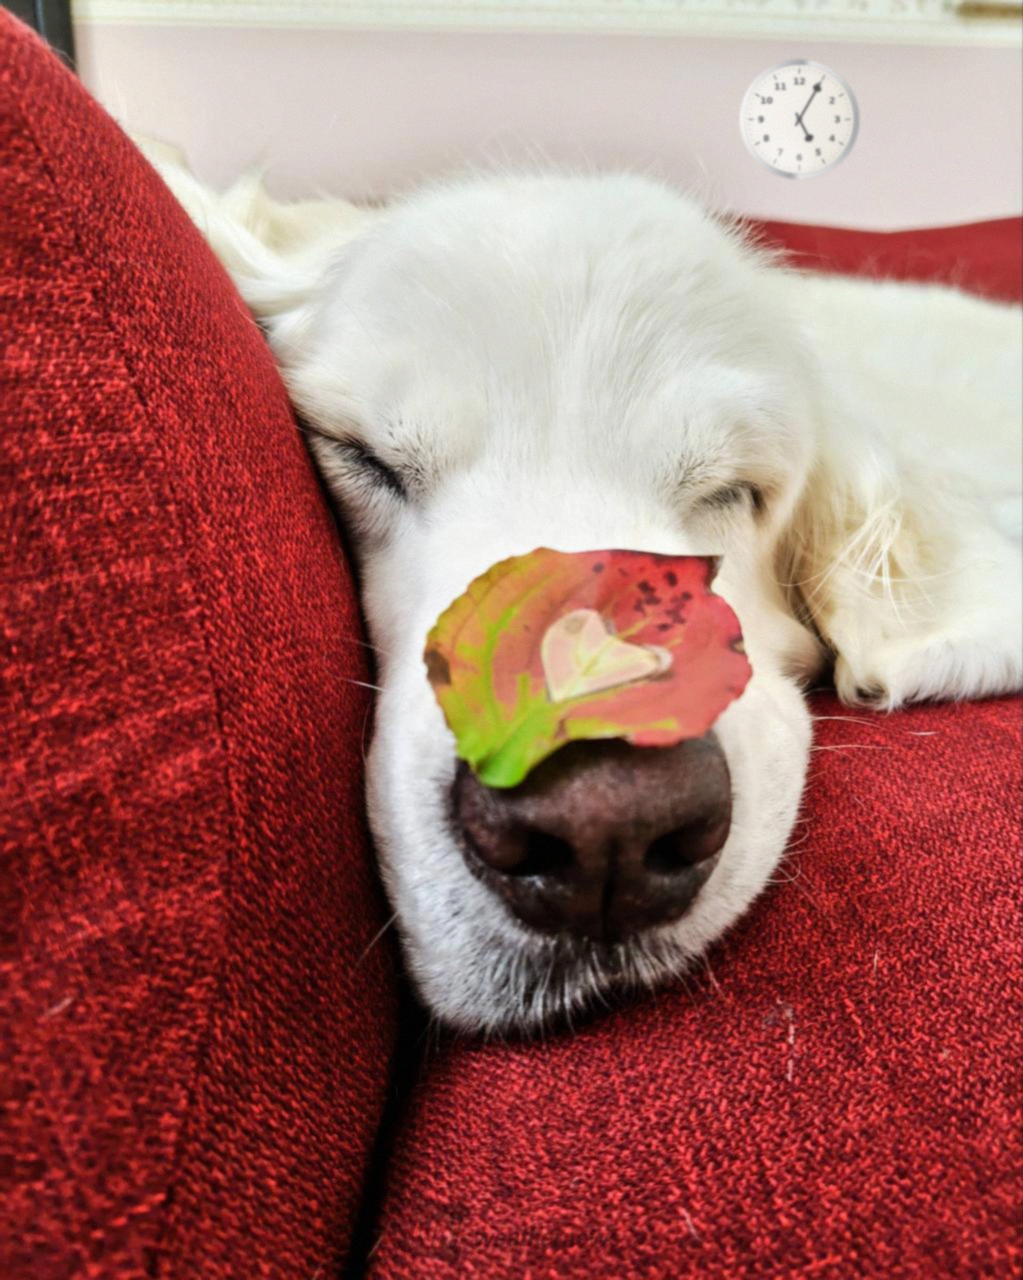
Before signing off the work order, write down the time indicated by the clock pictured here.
5:05
